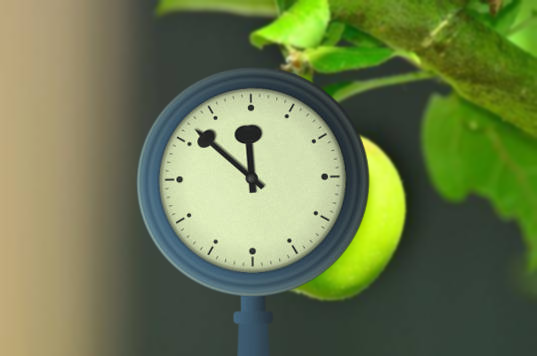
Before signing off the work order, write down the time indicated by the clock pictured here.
11:52
